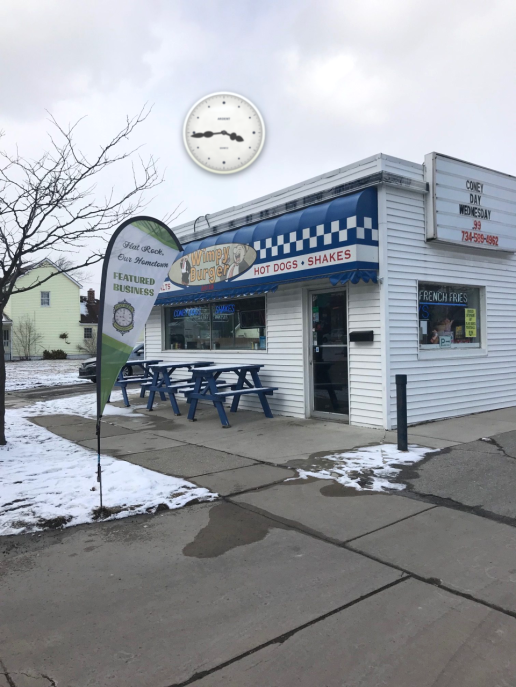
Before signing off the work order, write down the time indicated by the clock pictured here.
3:44
